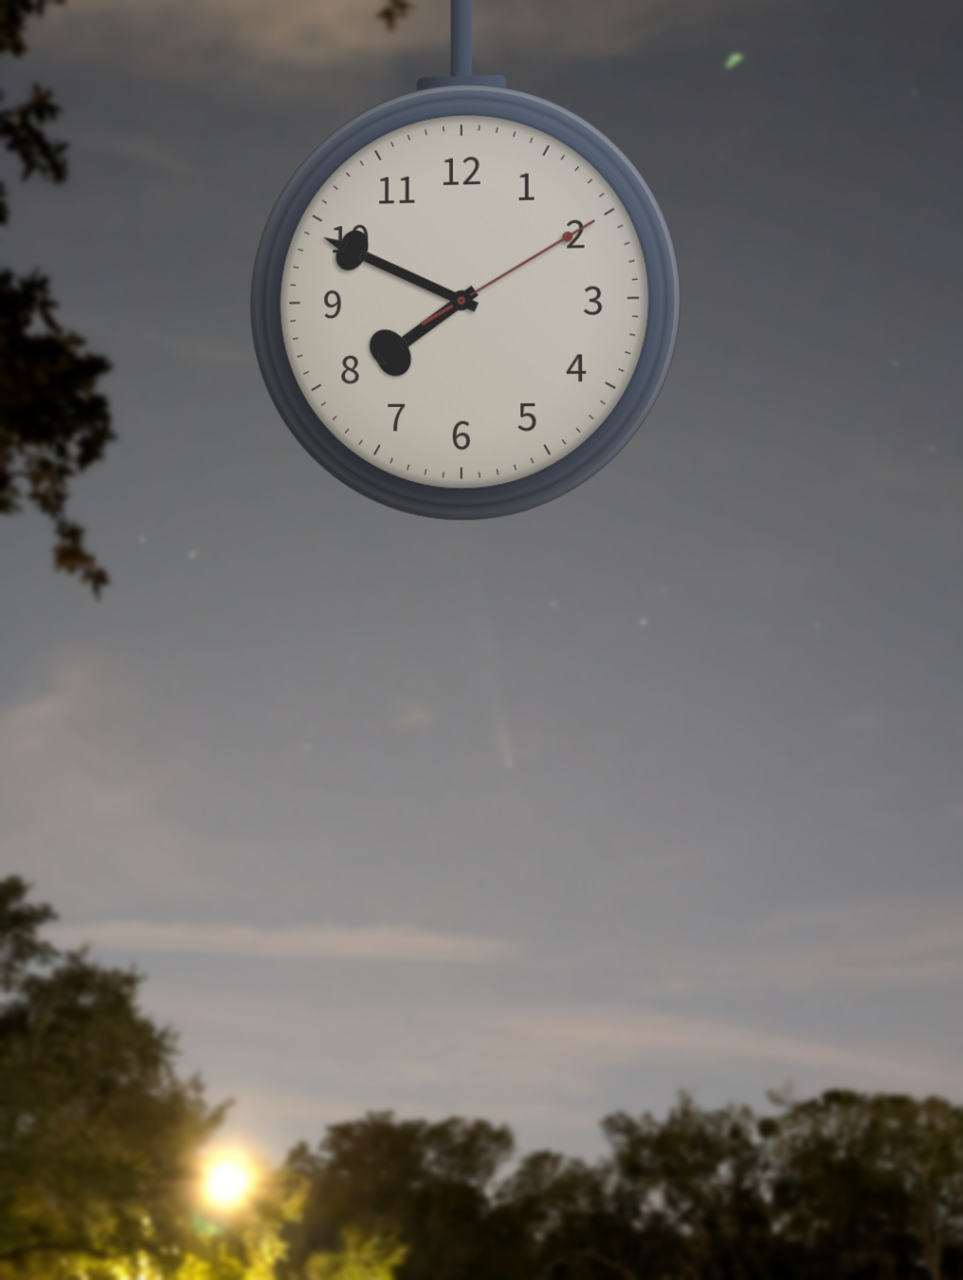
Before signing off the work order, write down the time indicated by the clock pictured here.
7:49:10
